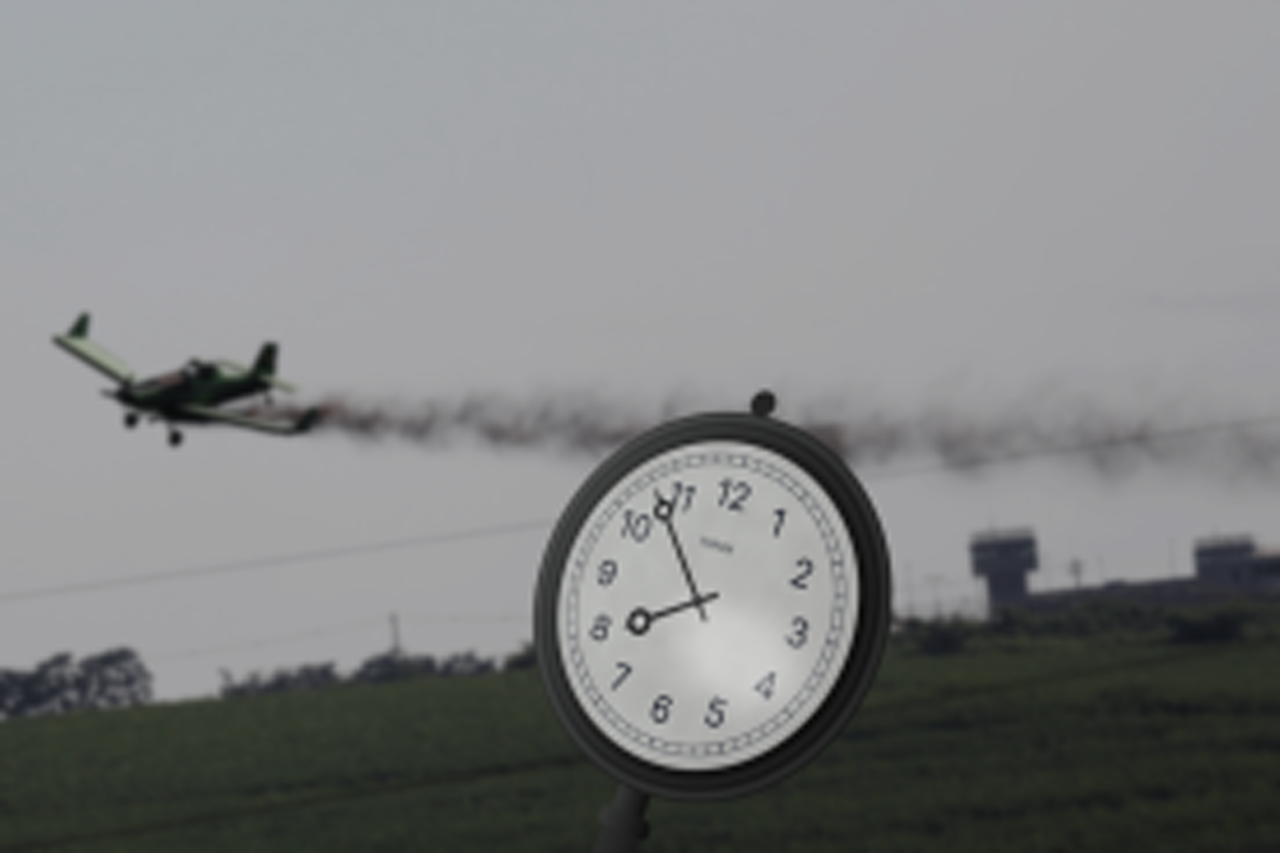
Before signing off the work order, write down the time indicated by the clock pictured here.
7:53
